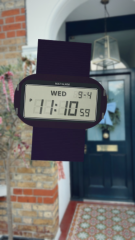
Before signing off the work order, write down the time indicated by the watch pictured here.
11:10:59
